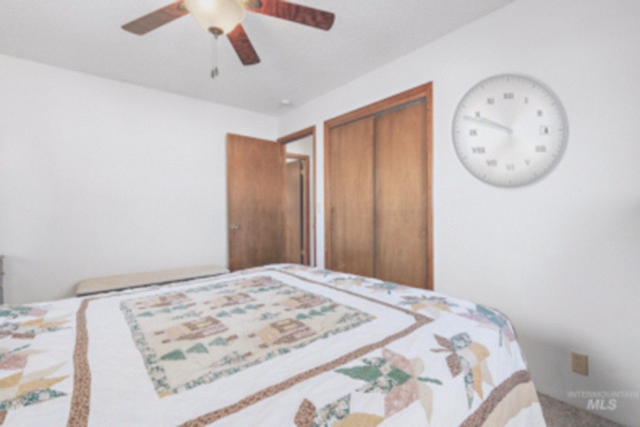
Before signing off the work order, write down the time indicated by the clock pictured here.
9:48
